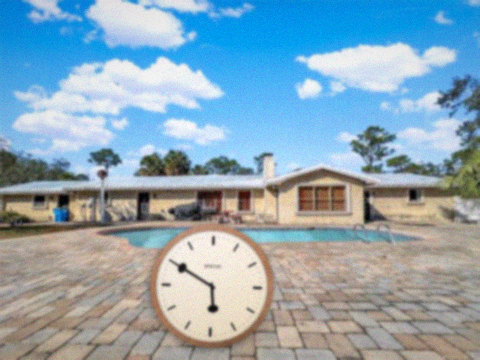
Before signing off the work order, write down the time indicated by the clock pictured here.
5:50
